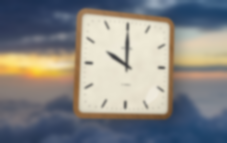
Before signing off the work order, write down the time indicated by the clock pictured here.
10:00
